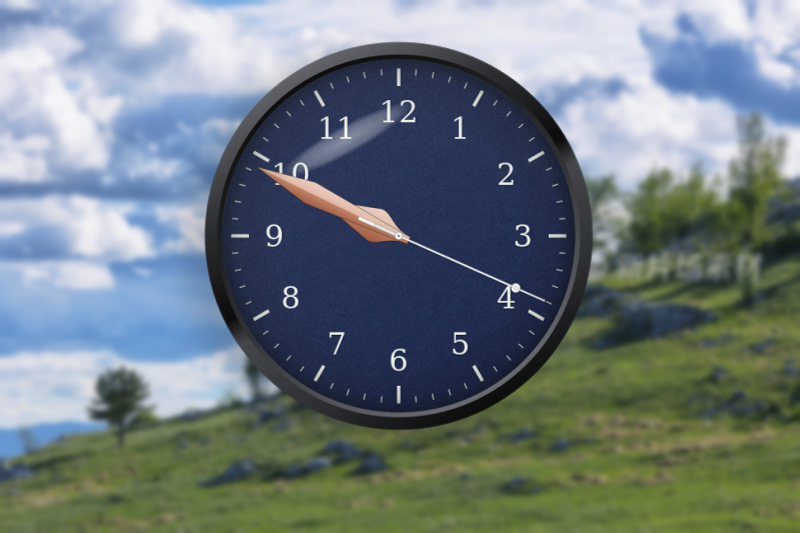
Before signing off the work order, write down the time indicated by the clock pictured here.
9:49:19
